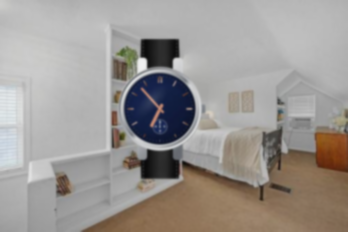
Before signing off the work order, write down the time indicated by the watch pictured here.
6:53
